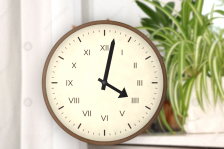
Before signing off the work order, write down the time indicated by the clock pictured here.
4:02
